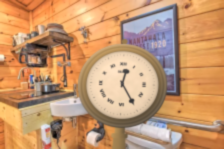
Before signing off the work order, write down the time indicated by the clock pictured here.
12:25
